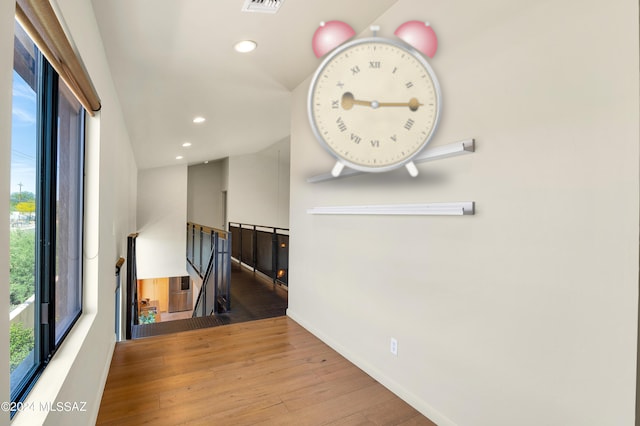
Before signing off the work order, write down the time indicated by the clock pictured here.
9:15
